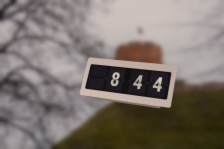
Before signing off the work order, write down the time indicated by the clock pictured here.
8:44
